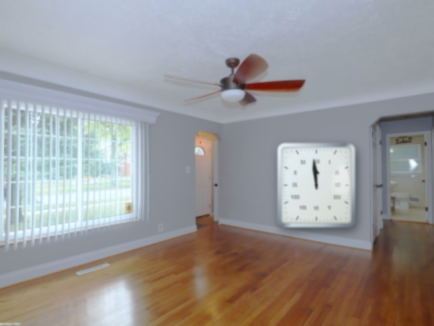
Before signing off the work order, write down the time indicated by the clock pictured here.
11:59
